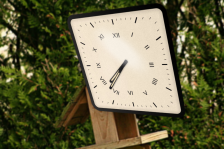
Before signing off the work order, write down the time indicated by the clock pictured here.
7:37
